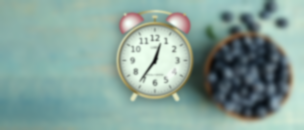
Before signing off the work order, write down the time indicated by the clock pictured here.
12:36
